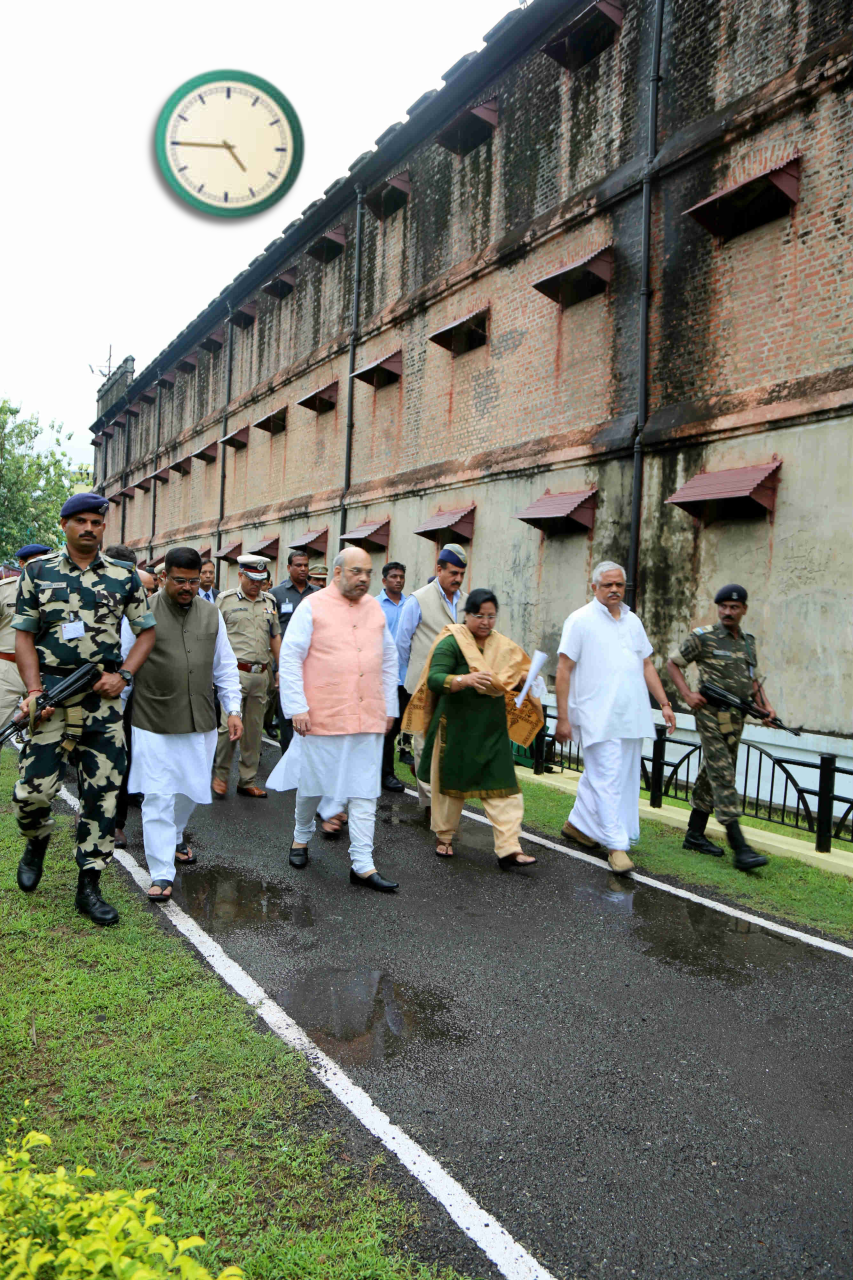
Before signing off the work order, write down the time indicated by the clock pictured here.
4:45
